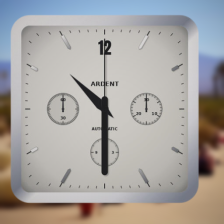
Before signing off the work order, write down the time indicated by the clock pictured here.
10:30
